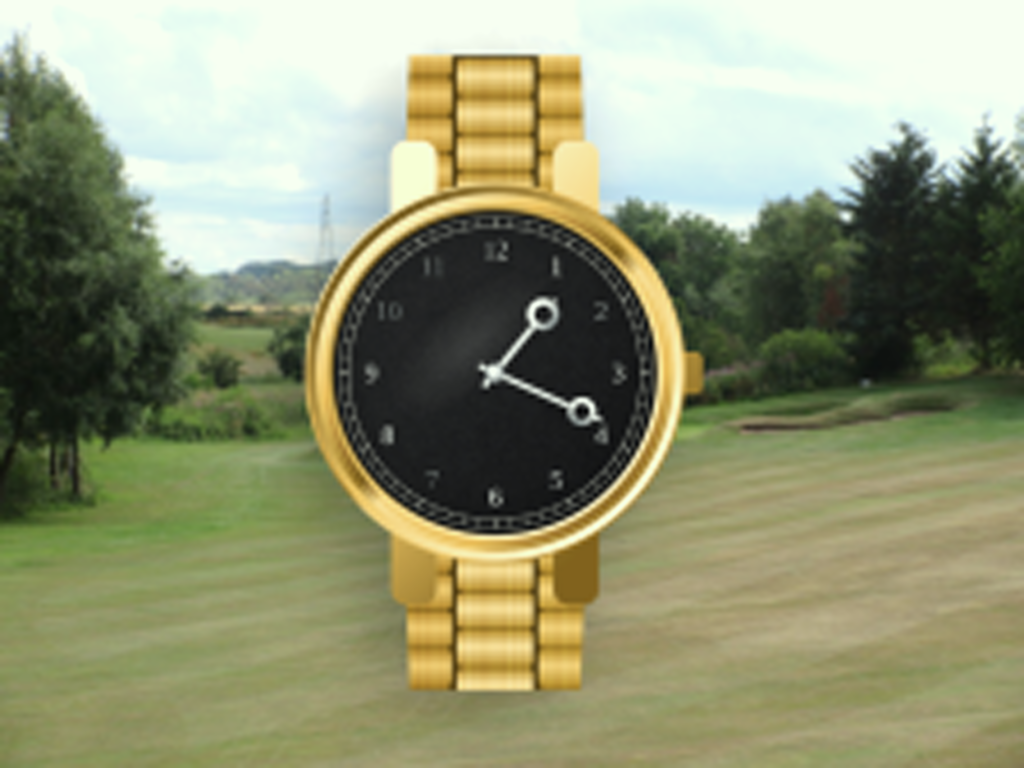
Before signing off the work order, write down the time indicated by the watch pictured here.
1:19
